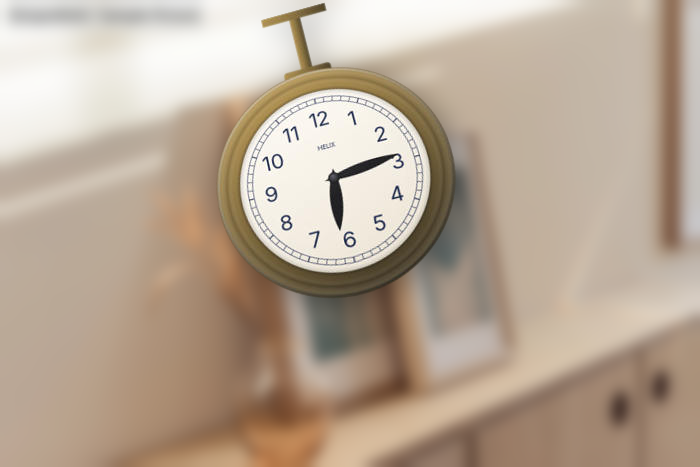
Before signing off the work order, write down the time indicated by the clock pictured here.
6:14
